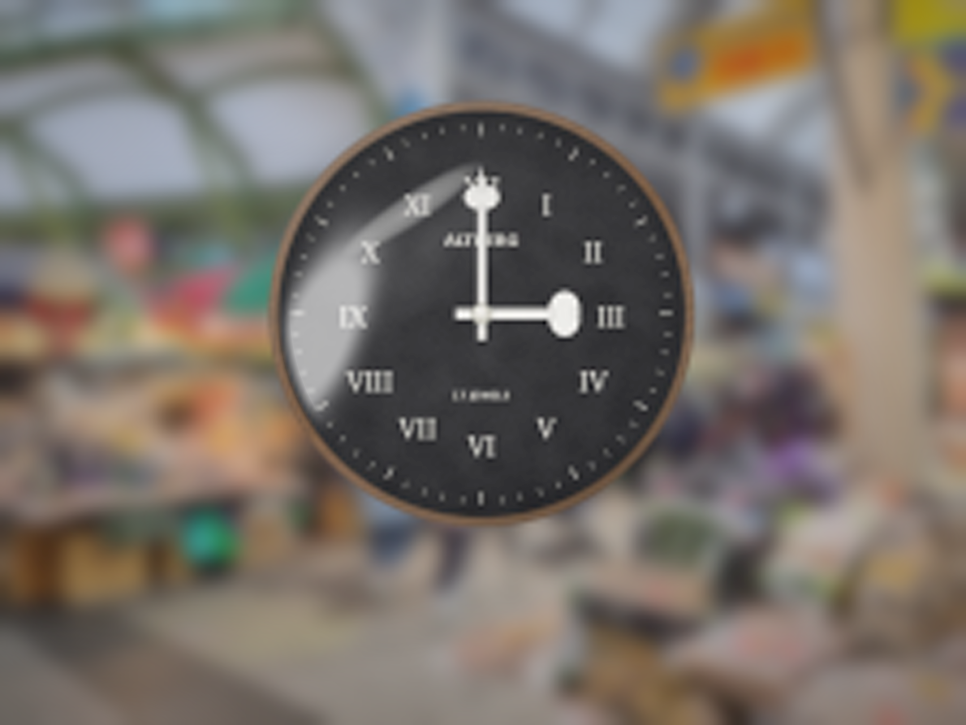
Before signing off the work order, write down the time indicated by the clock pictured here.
3:00
